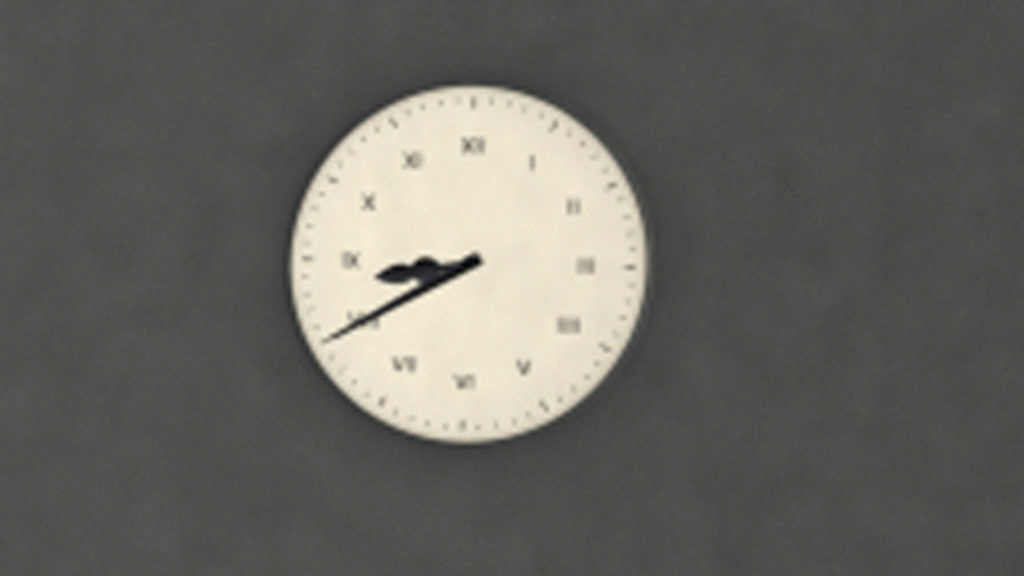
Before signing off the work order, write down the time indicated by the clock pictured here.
8:40
